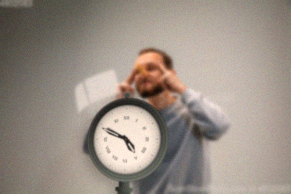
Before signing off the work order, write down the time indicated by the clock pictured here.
4:49
